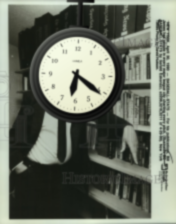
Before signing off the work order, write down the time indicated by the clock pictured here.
6:21
